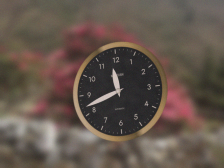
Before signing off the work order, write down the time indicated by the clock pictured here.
11:42
